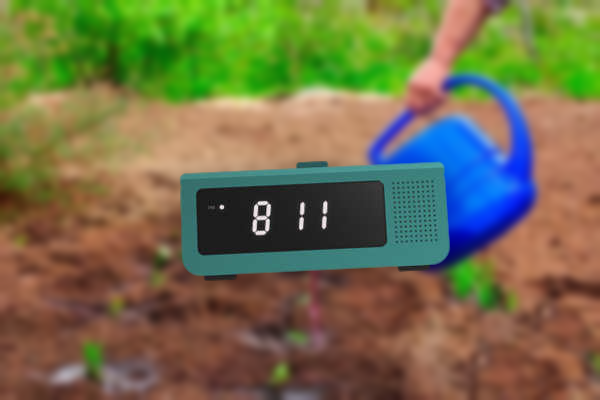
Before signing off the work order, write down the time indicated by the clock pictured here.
8:11
